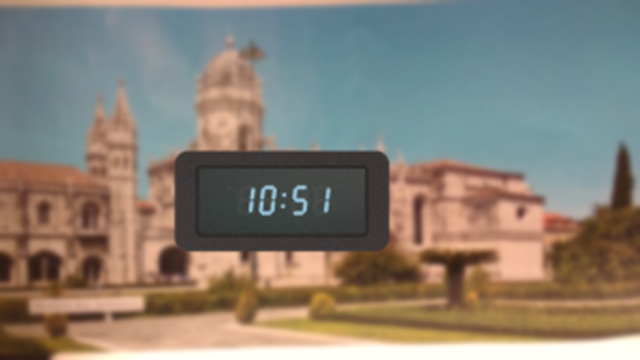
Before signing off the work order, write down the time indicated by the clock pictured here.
10:51
